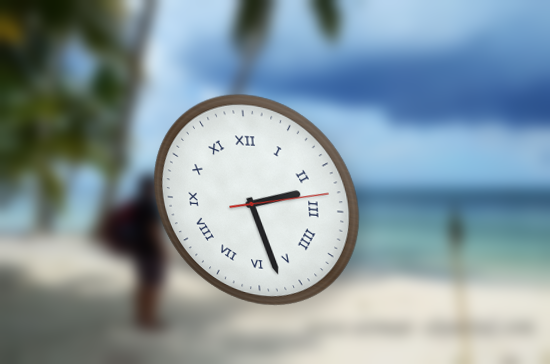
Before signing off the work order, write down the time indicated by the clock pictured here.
2:27:13
